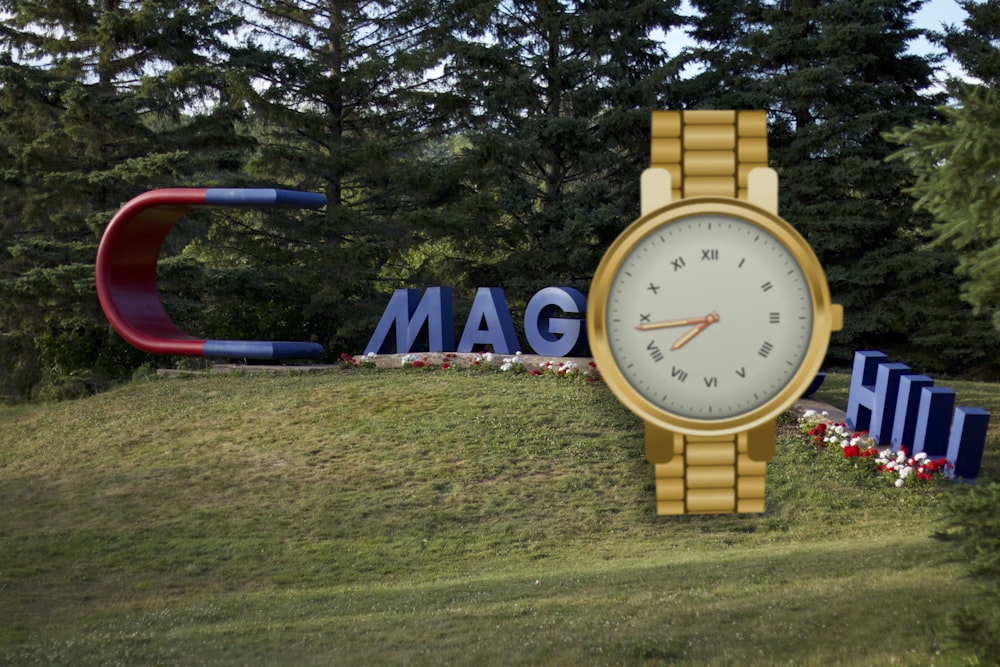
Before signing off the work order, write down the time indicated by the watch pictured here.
7:44
